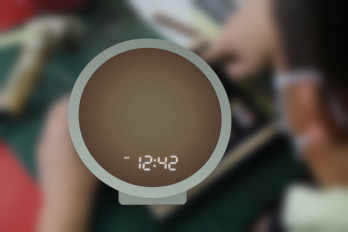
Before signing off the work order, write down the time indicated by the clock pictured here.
12:42
